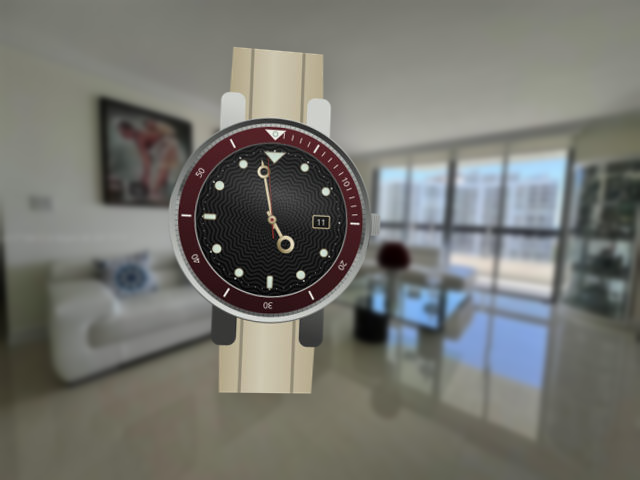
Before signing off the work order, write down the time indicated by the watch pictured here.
4:57:59
